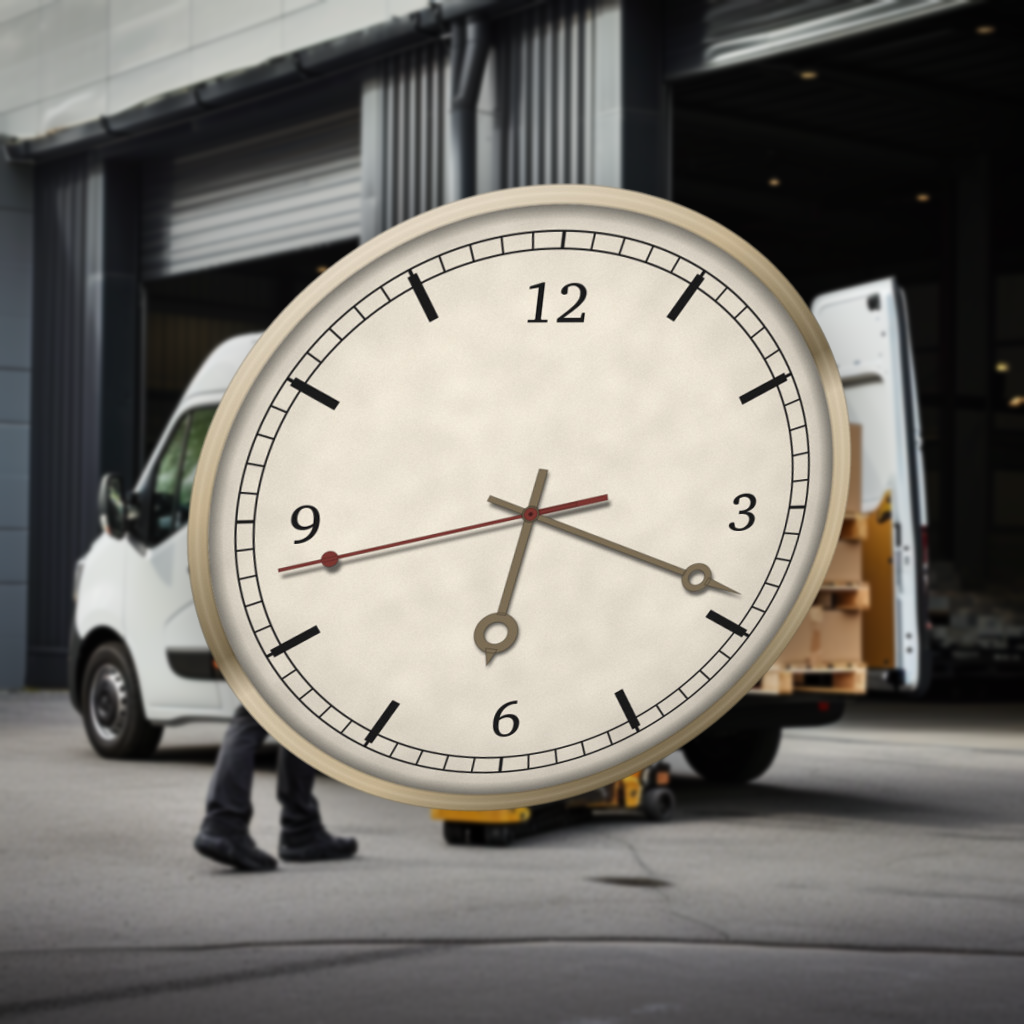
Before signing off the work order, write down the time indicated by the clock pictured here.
6:18:43
